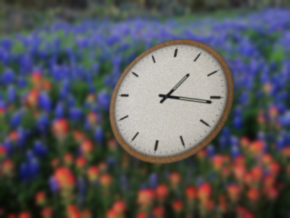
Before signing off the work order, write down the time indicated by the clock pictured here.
1:16
